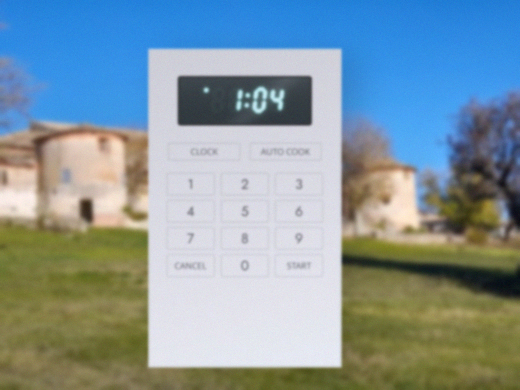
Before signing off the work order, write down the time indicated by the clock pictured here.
1:04
